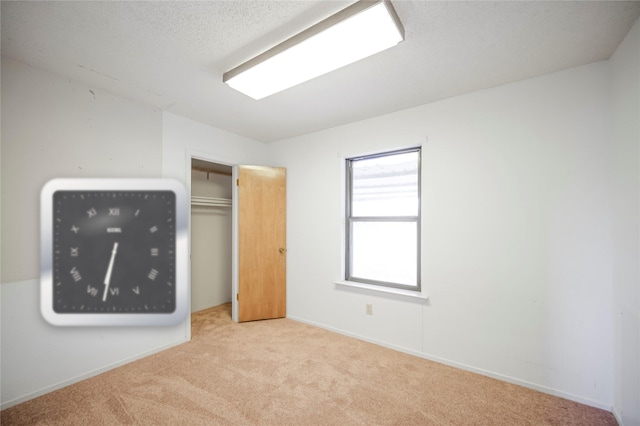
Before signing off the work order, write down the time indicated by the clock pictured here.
6:32
